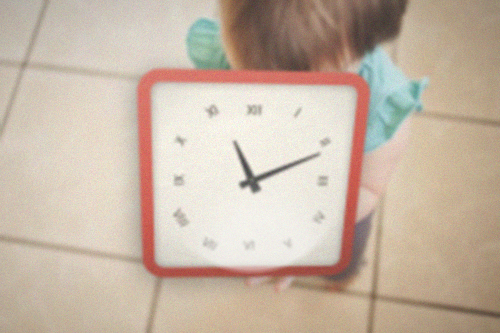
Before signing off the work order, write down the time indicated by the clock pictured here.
11:11
